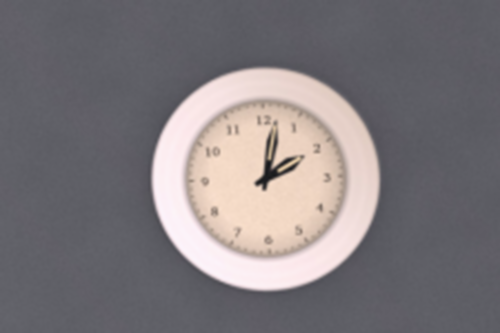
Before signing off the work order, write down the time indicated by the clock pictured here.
2:02
